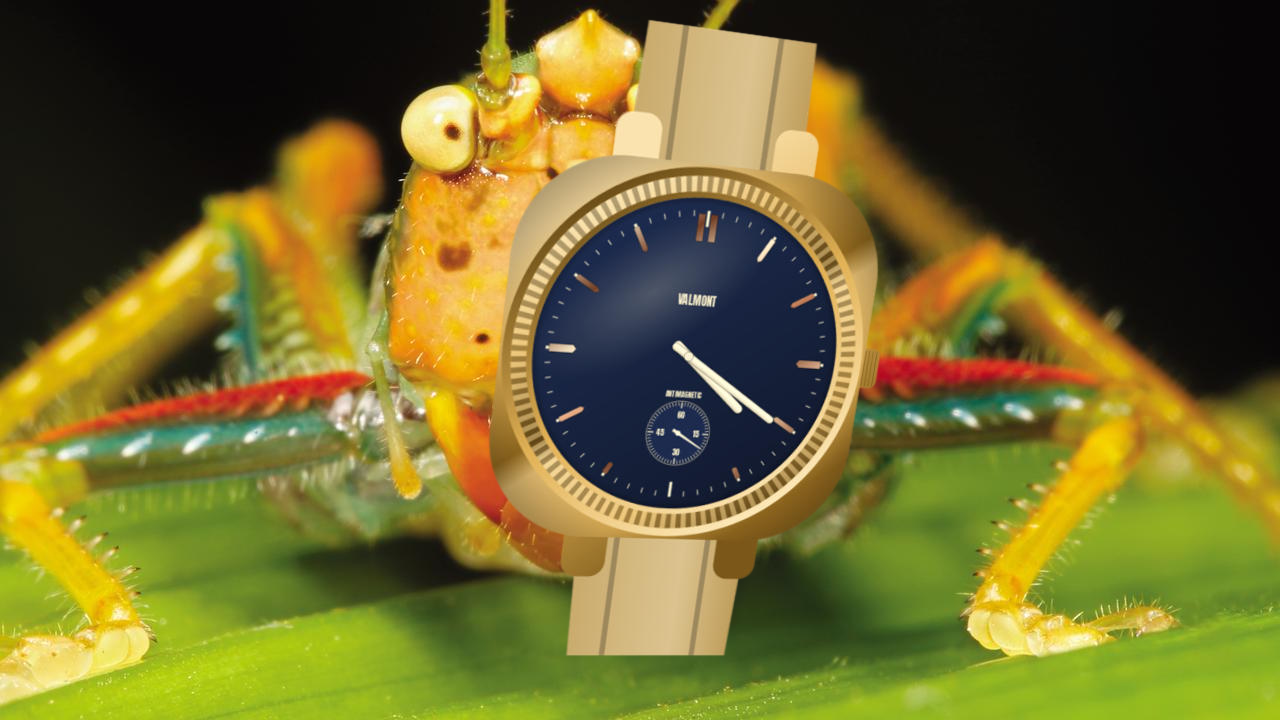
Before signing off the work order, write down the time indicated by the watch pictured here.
4:20:20
